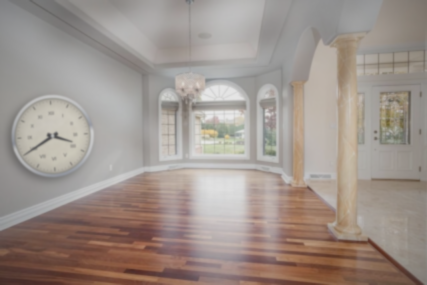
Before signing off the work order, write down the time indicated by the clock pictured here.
3:40
